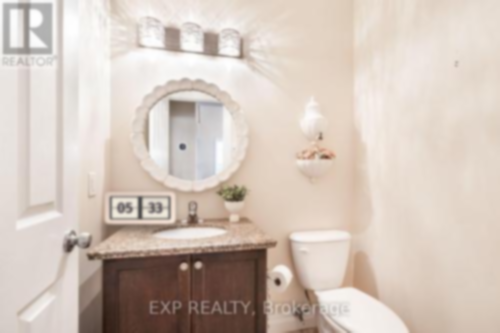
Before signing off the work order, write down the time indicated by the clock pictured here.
5:33
